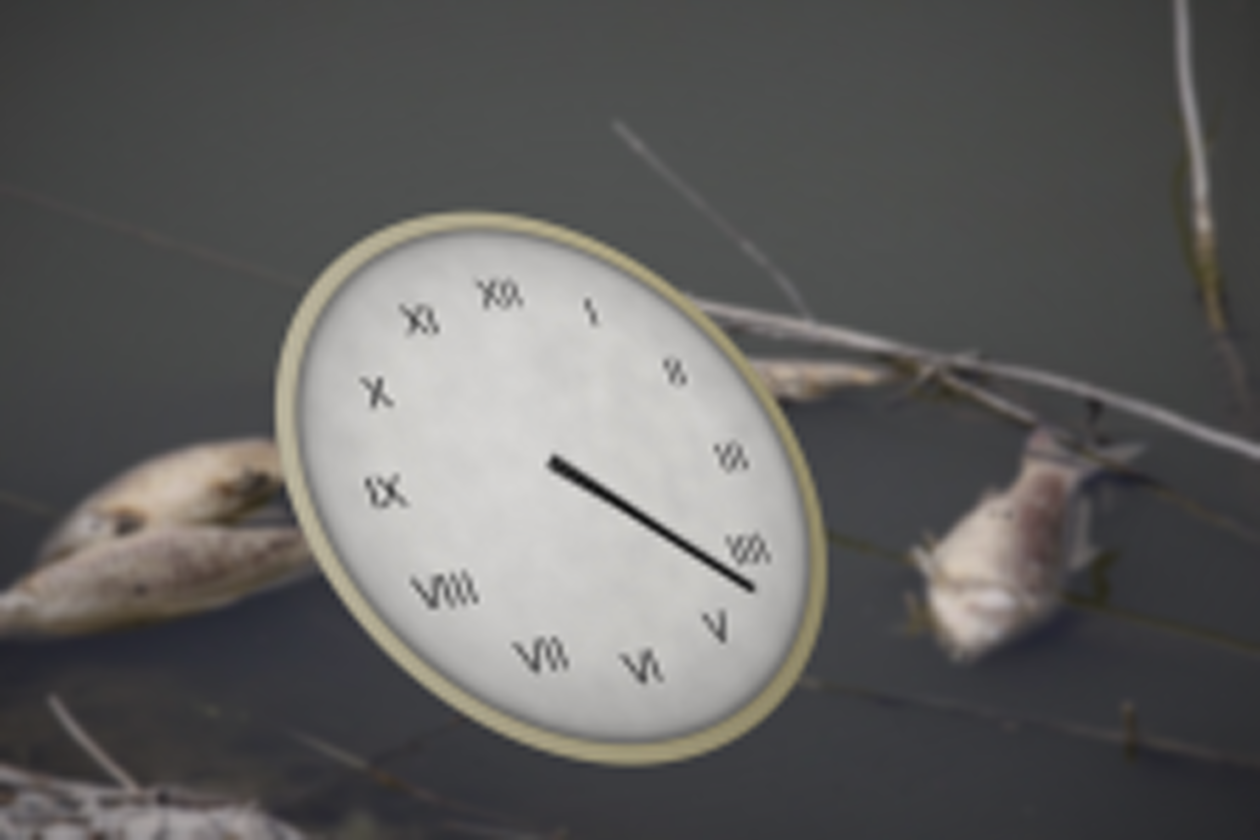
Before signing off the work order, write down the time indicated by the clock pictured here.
4:22
